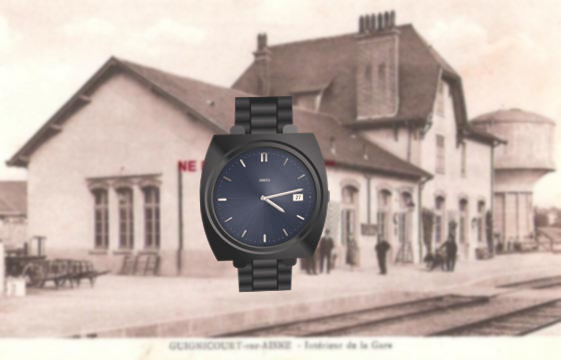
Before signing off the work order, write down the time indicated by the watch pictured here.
4:13
